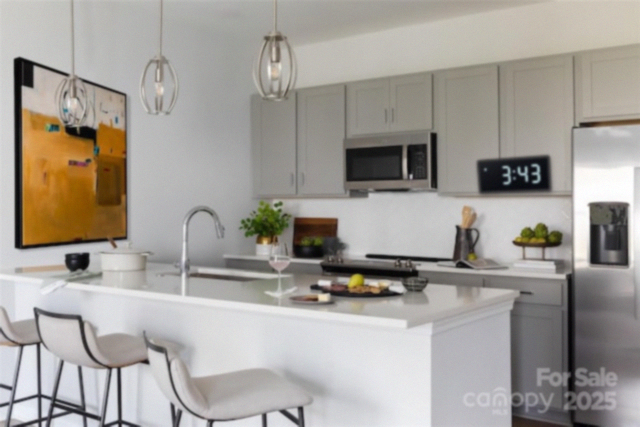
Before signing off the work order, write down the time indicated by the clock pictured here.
3:43
